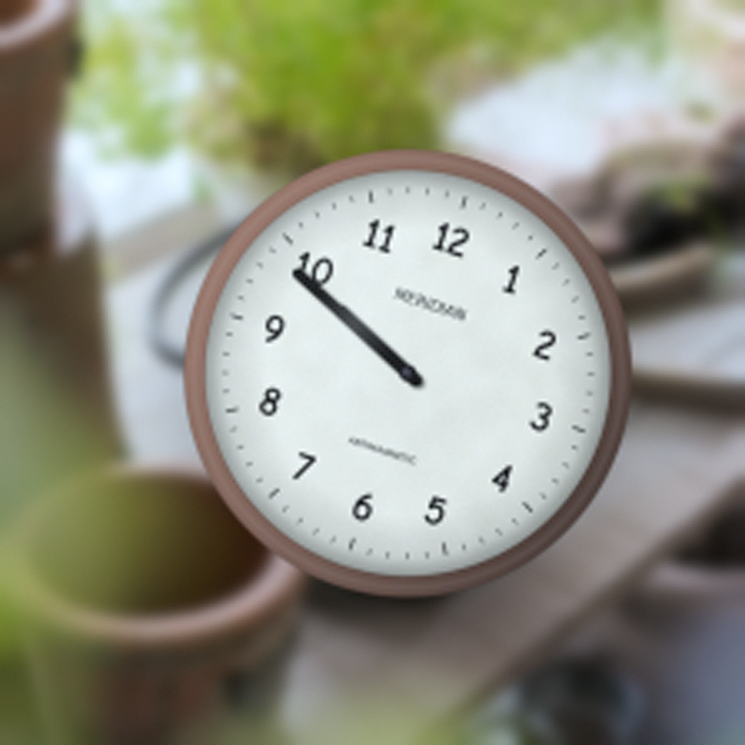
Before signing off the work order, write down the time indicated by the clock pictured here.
9:49
